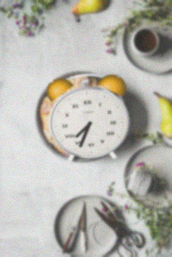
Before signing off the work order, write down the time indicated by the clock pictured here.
7:34
